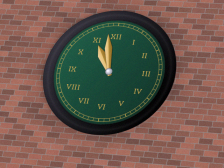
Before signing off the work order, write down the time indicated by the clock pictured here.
10:58
